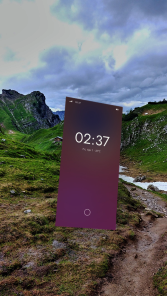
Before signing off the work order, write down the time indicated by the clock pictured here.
2:37
